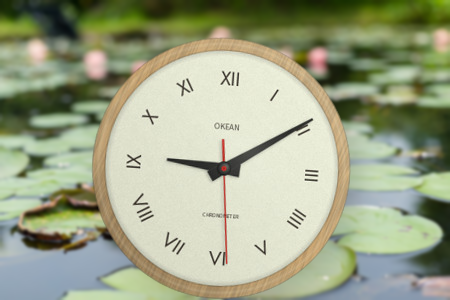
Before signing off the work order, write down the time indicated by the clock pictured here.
9:09:29
